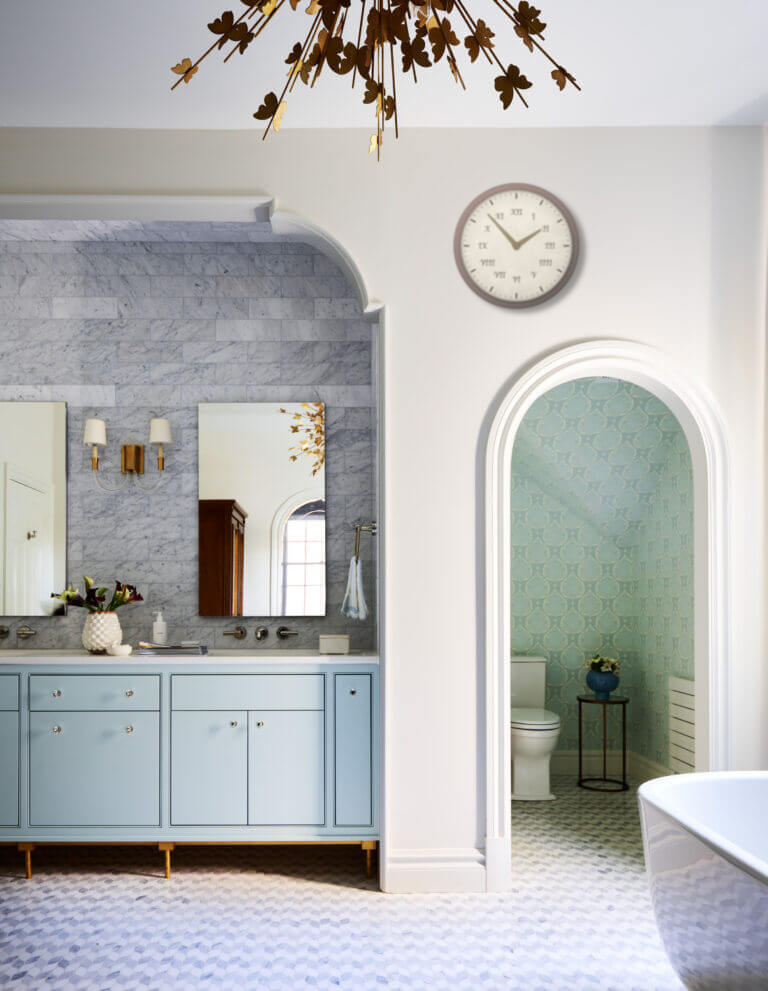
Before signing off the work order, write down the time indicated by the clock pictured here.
1:53
